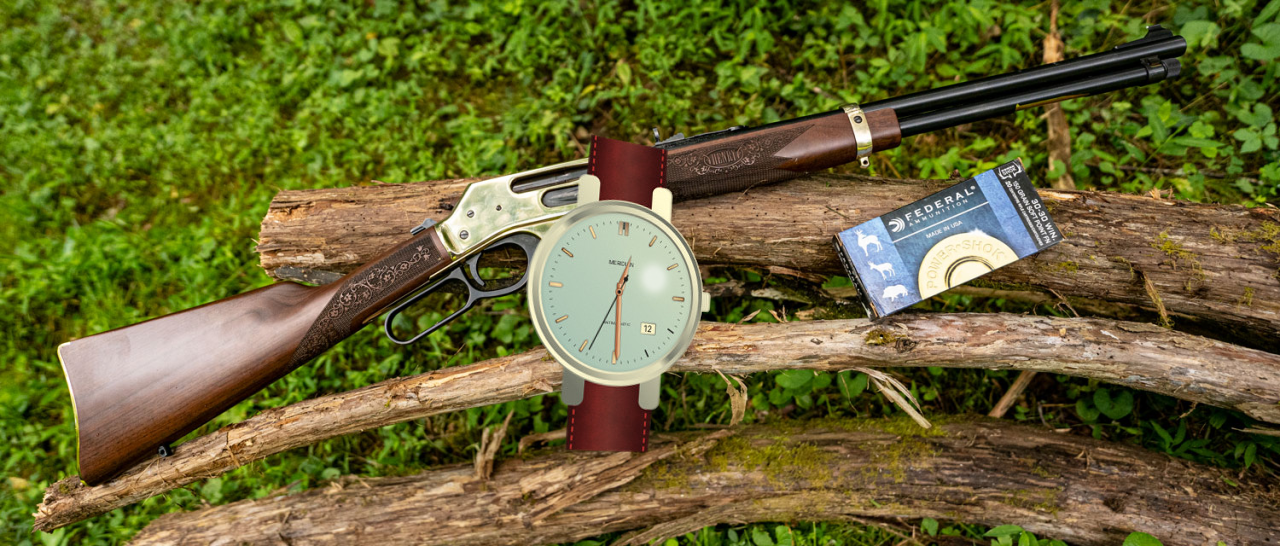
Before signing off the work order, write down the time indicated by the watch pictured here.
12:29:34
